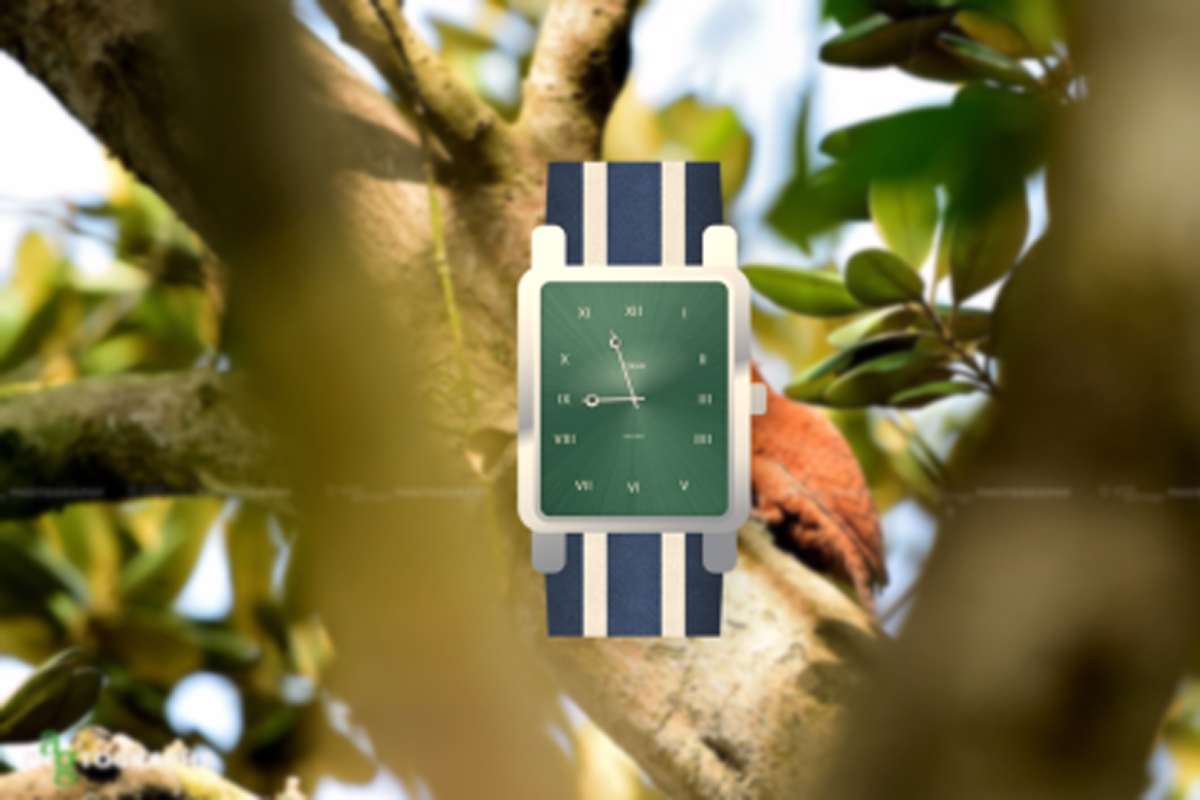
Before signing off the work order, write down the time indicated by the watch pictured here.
8:57
